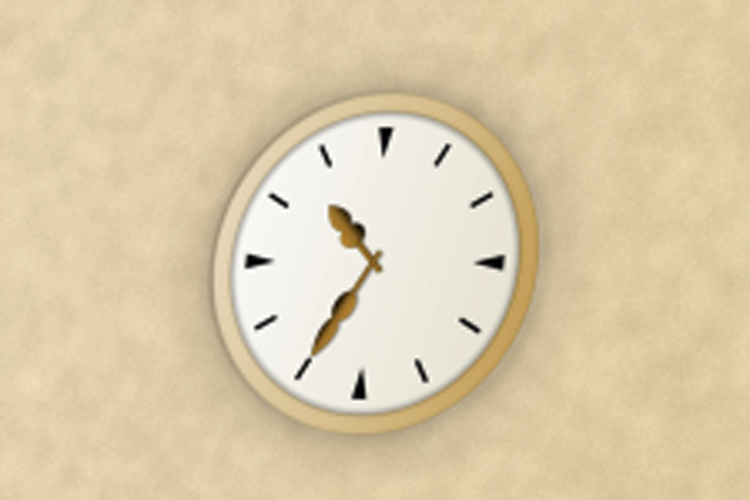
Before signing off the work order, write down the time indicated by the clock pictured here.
10:35
